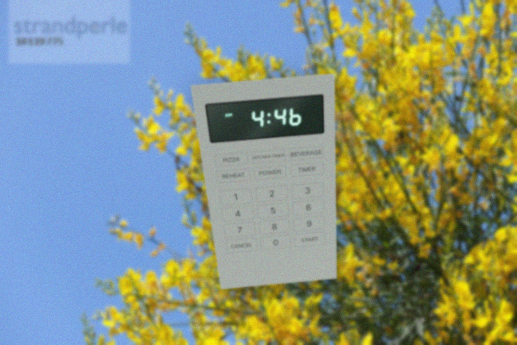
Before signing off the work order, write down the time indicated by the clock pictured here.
4:46
